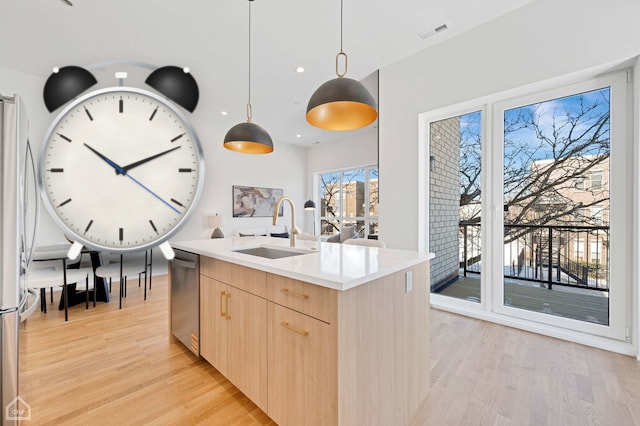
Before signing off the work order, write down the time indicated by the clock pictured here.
10:11:21
